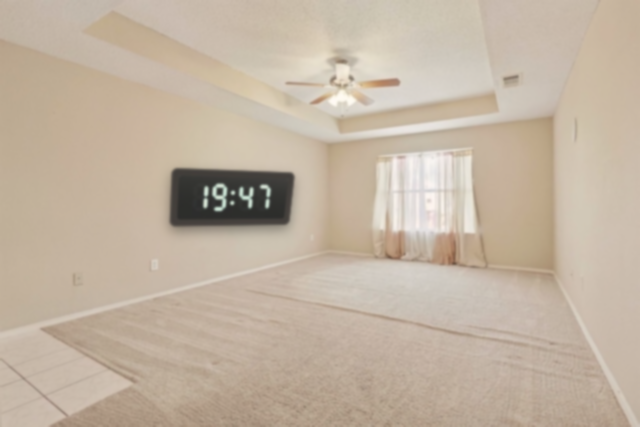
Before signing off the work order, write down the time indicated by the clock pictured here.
19:47
